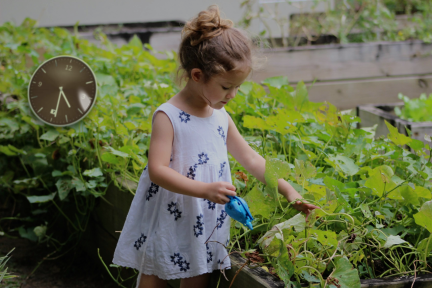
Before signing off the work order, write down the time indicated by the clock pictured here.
4:29
